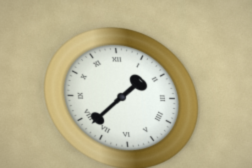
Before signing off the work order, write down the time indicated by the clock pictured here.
1:38
